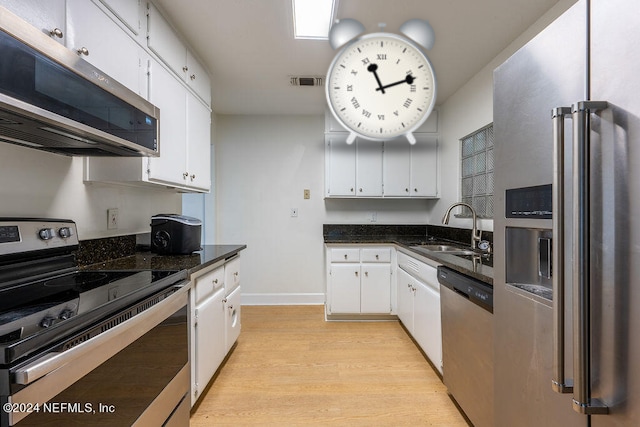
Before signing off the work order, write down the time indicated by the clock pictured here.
11:12
